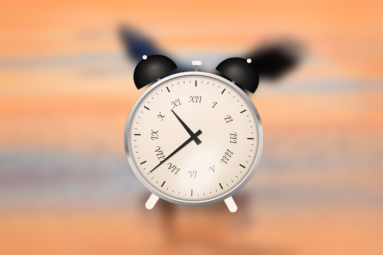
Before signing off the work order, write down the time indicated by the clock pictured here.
10:38
